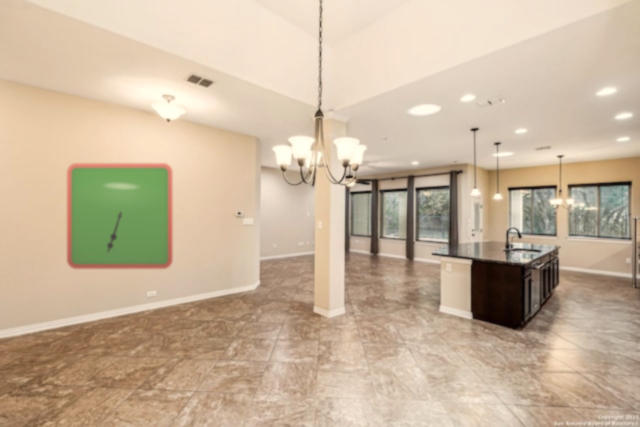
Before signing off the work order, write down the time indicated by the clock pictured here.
6:33
